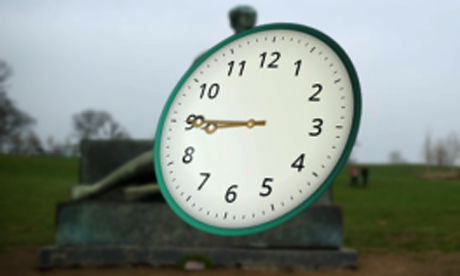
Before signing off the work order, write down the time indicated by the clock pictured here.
8:45
